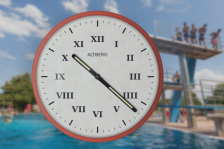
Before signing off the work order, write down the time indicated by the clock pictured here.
10:22
